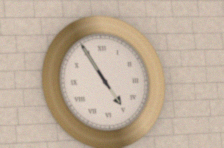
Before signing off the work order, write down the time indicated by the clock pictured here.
4:55
